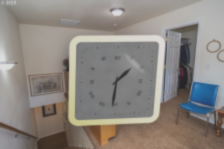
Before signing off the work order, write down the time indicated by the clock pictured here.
1:31
